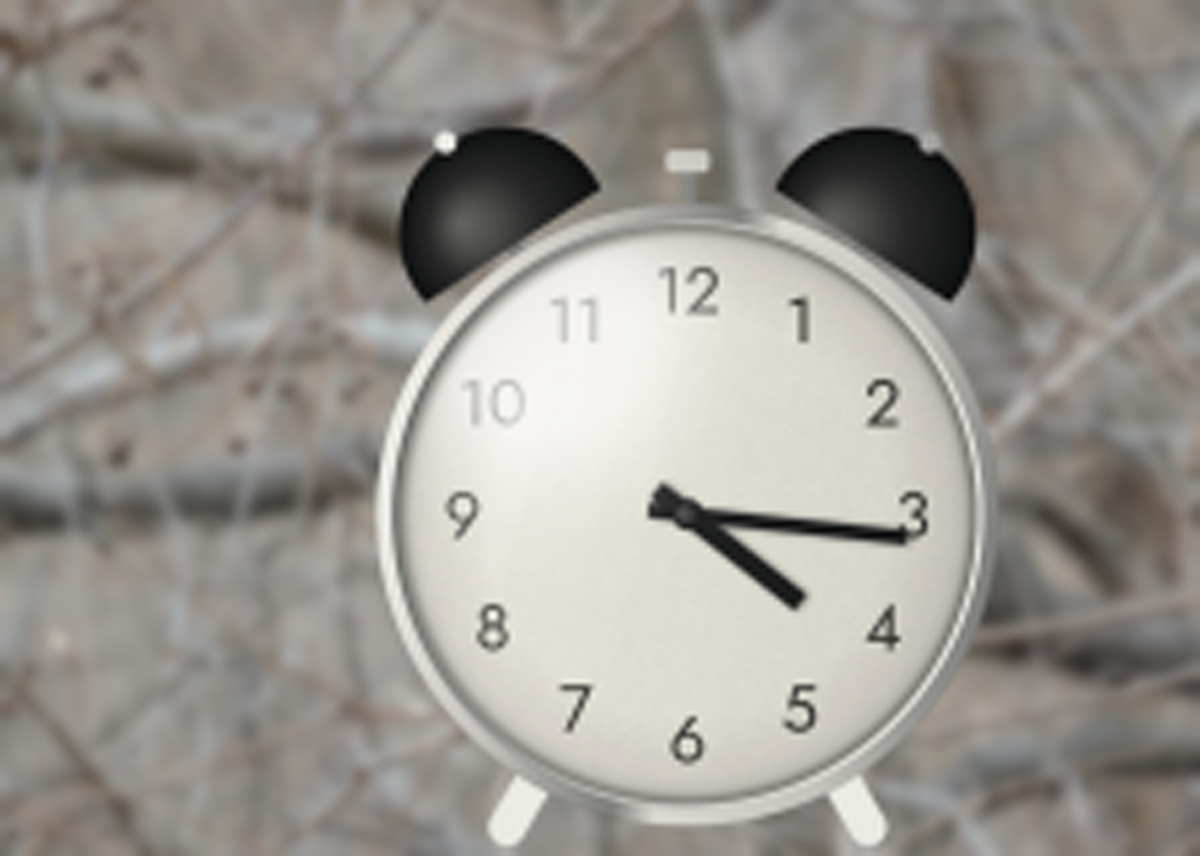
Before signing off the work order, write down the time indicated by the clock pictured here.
4:16
